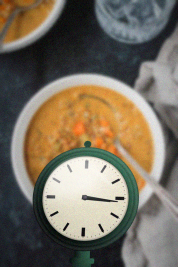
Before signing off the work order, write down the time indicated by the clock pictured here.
3:16
